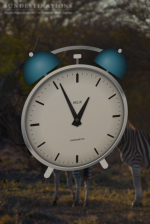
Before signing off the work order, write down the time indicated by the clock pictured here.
12:56
